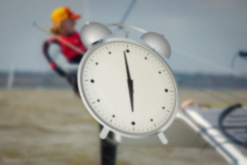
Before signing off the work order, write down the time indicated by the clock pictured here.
5:59
